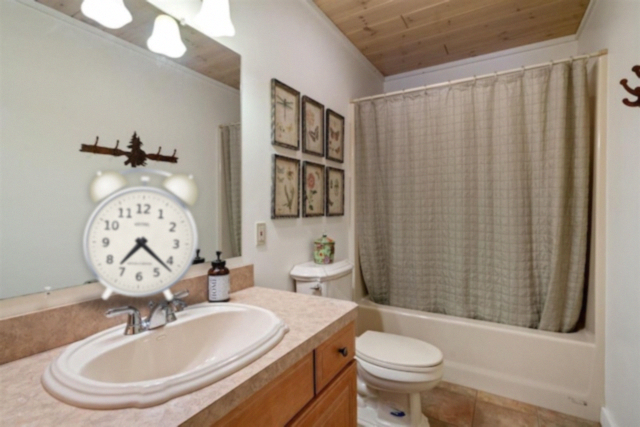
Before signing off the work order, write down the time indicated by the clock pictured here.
7:22
